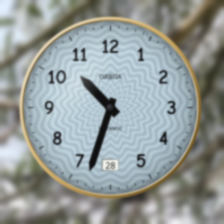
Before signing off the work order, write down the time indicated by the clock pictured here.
10:33
